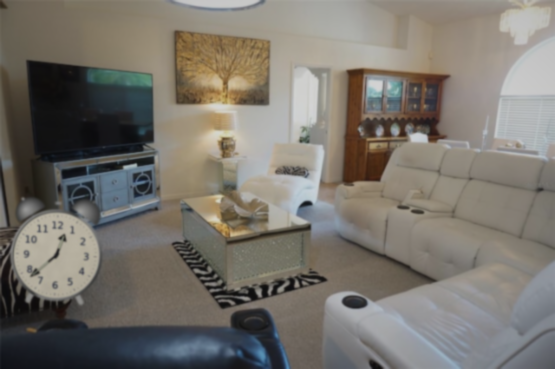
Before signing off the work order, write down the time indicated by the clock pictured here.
12:38
